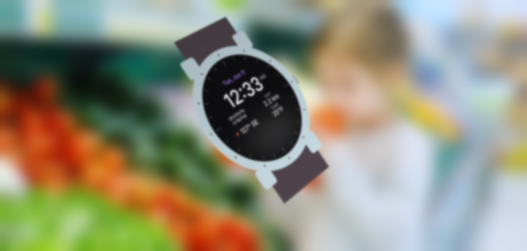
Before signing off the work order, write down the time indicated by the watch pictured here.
12:33
